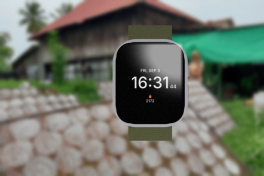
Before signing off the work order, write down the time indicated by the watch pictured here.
16:31
